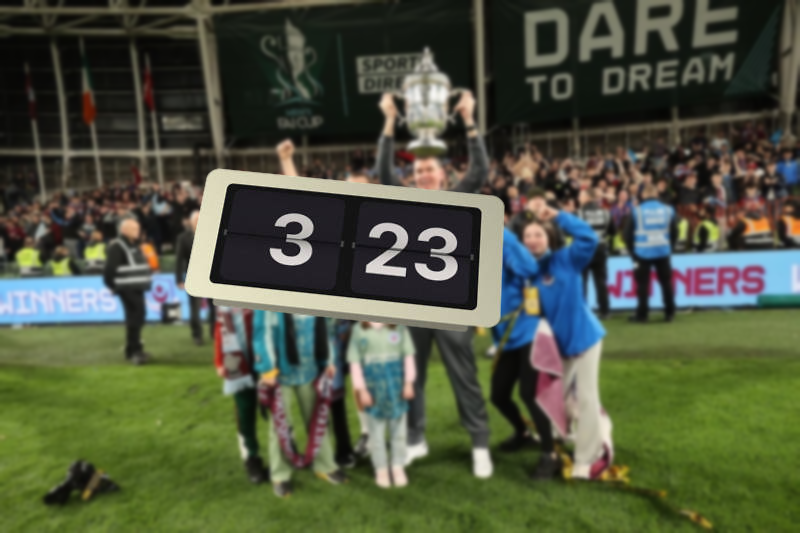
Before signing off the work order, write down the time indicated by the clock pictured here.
3:23
